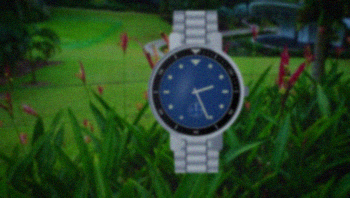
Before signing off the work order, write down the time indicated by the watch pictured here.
2:26
